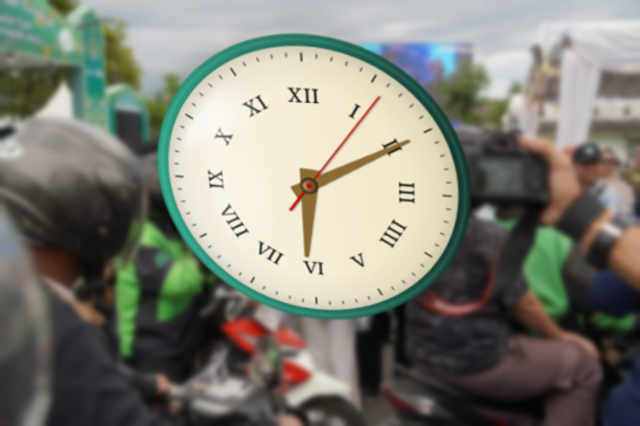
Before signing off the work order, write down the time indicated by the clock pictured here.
6:10:06
